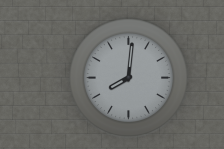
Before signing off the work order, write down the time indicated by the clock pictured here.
8:01
